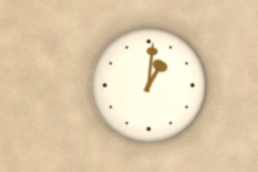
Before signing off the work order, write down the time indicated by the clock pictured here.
1:01
